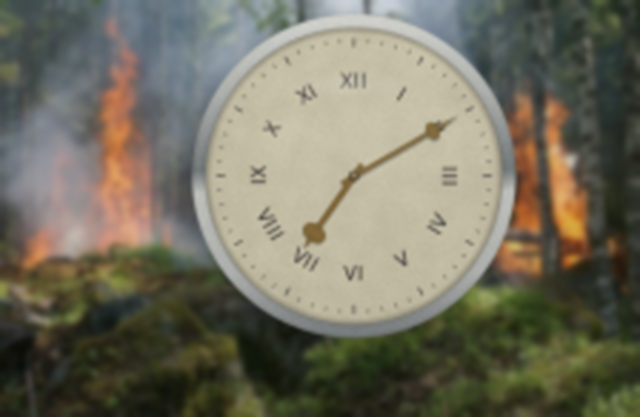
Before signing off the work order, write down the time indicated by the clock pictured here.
7:10
